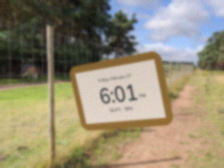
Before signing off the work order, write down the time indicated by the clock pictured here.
6:01
